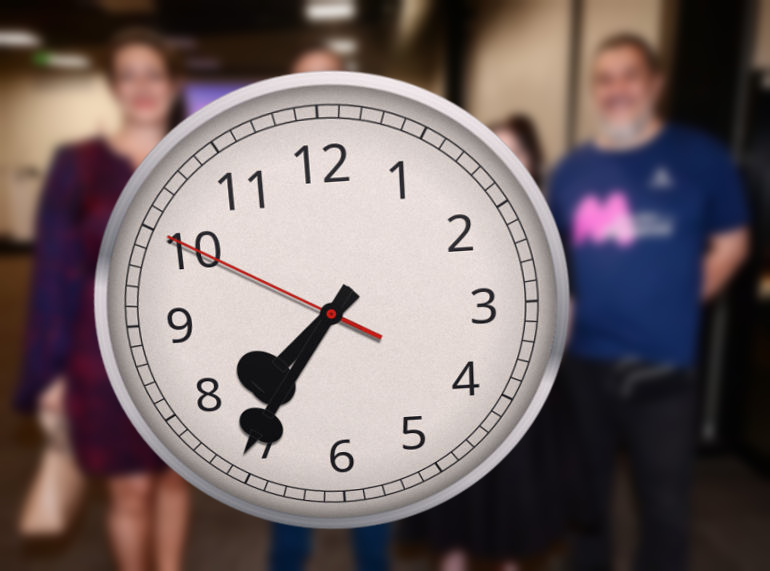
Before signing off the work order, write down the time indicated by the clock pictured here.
7:35:50
